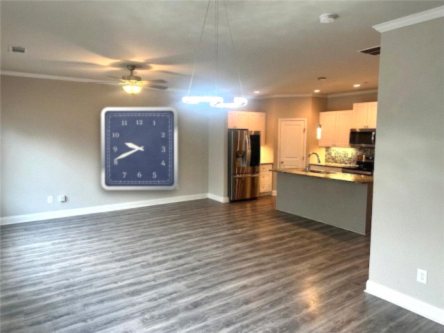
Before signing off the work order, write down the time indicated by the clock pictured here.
9:41
